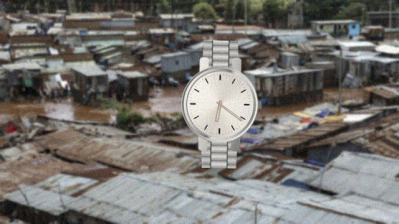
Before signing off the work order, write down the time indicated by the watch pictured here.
6:21
